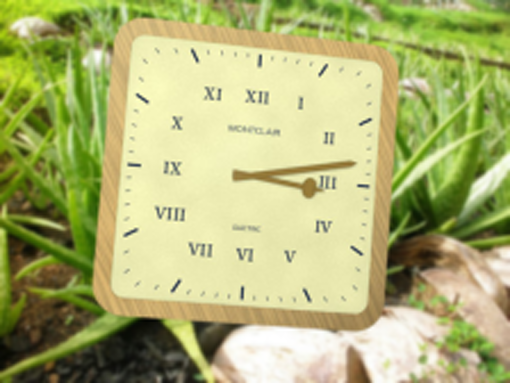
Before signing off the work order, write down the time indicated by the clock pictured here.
3:13
